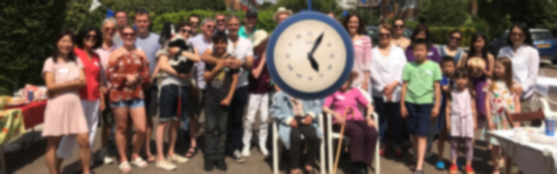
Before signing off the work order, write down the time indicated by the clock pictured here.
5:05
